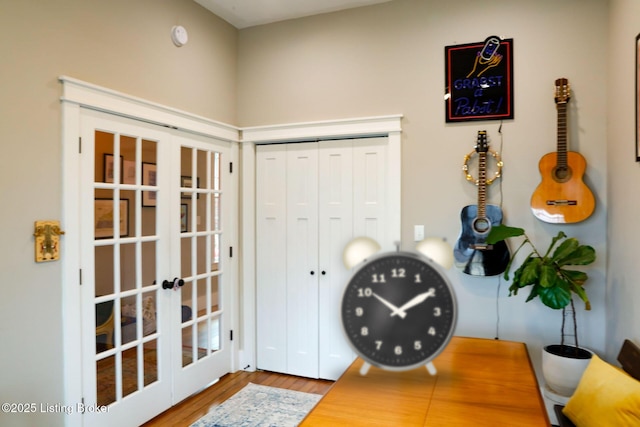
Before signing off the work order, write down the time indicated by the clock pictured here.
10:10
